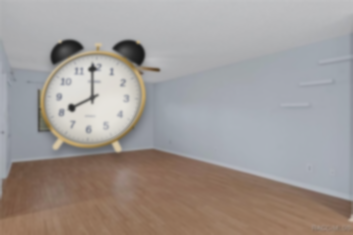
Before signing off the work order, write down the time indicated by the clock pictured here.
7:59
